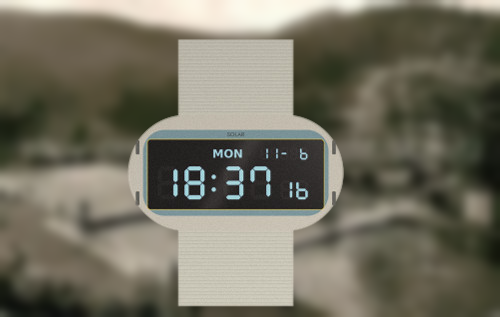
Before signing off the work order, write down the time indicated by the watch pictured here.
18:37:16
